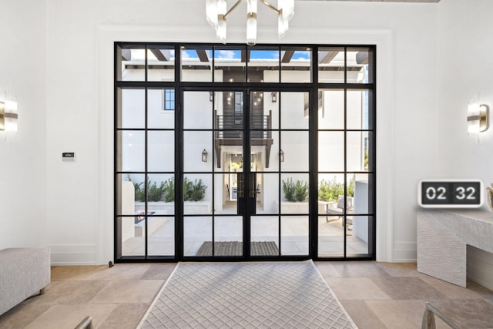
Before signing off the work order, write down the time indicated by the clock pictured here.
2:32
